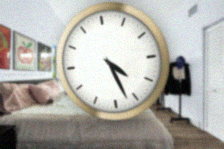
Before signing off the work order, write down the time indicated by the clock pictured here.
4:27
